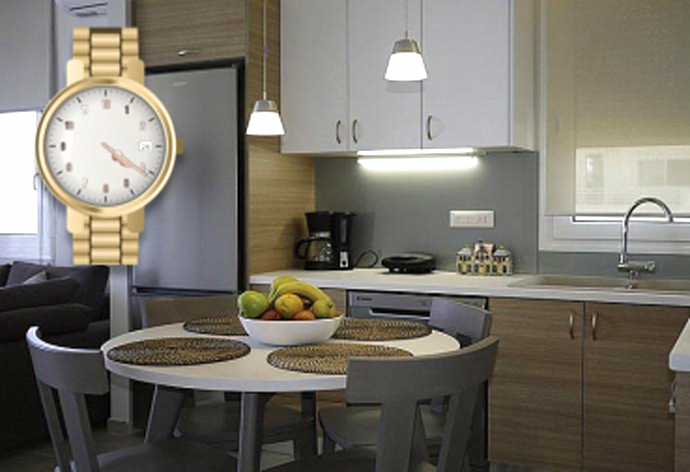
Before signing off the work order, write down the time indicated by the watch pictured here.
4:21
